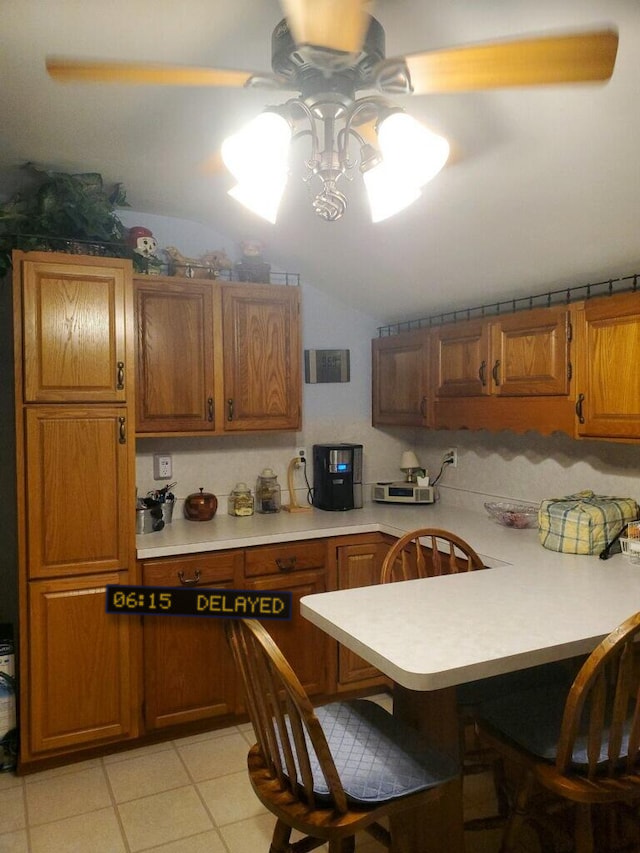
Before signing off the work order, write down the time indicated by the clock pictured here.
6:15
